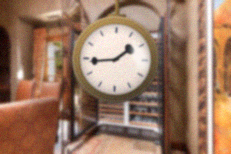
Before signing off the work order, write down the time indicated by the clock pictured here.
1:44
